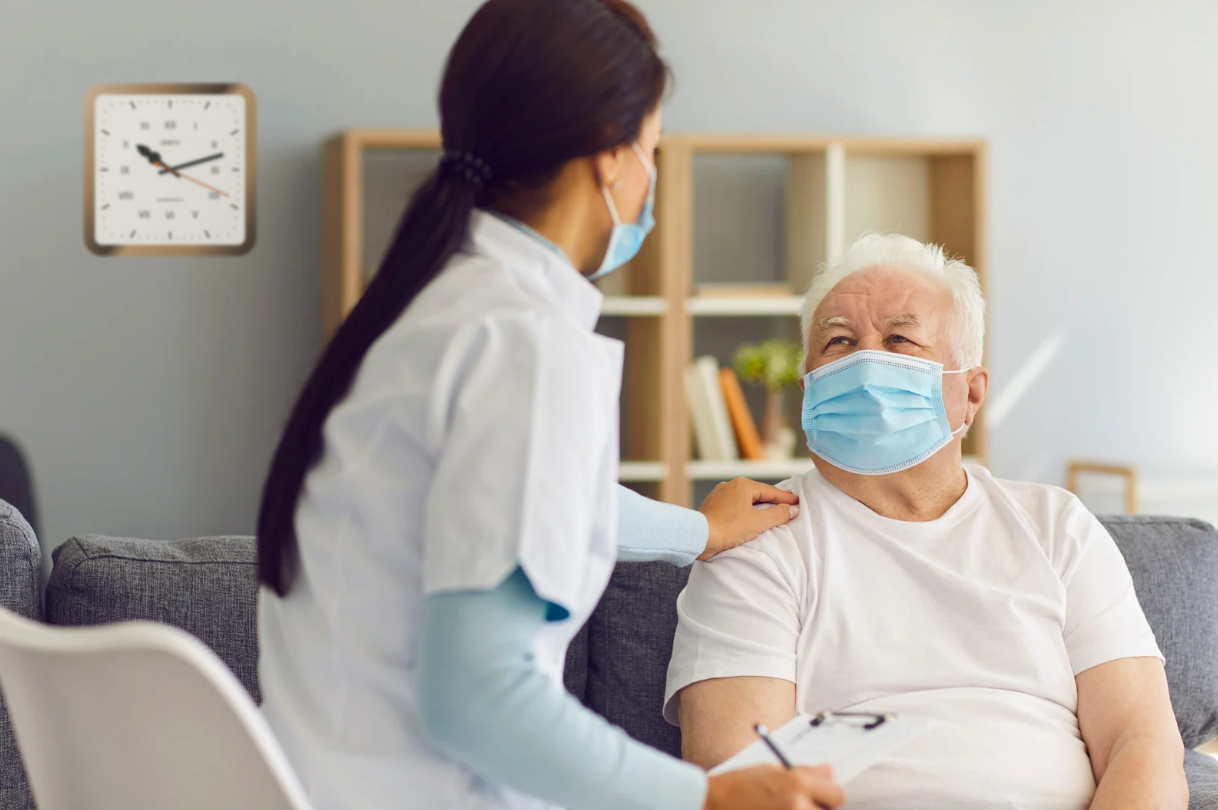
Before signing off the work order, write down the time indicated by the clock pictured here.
10:12:19
